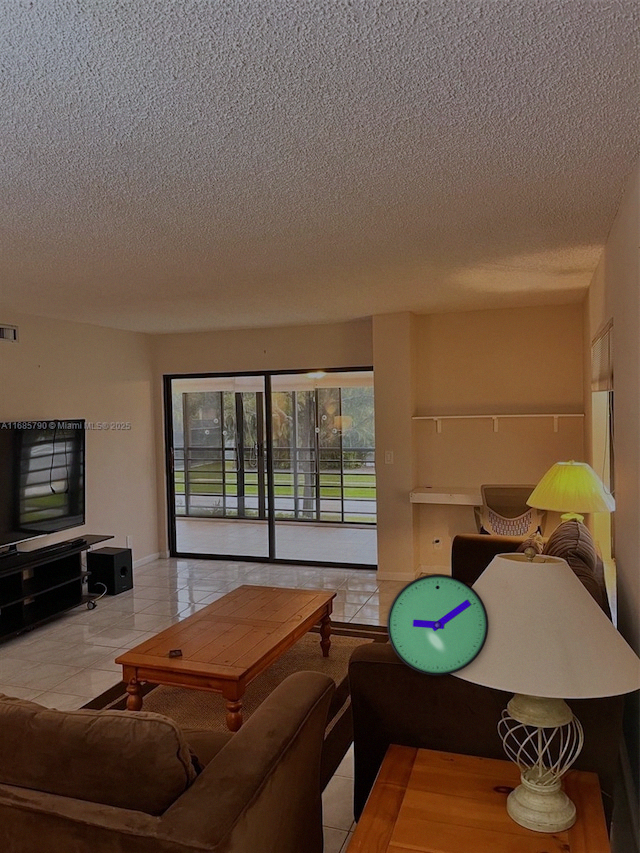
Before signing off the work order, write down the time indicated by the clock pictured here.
9:09
